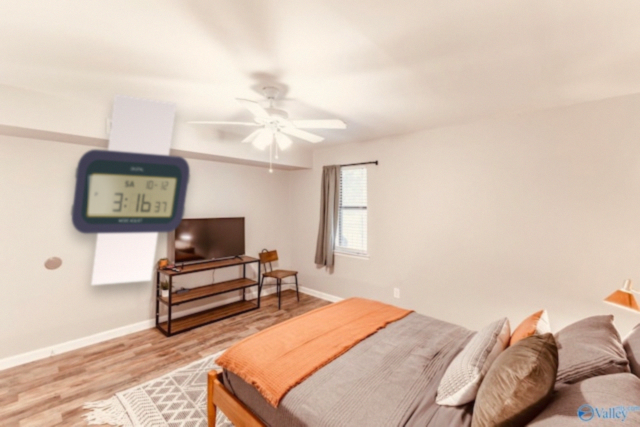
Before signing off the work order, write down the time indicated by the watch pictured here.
3:16
